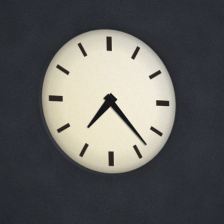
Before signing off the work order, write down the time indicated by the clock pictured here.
7:23
